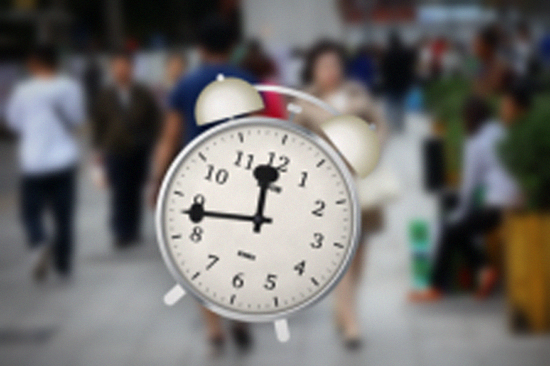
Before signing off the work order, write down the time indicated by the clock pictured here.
11:43
